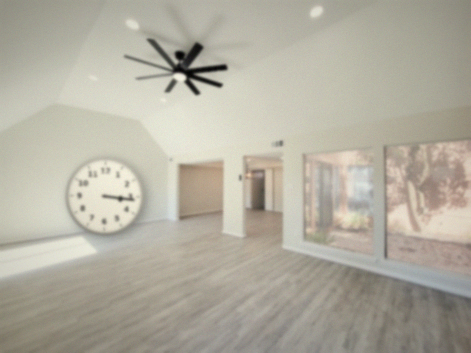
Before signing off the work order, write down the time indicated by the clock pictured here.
3:16
